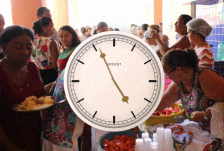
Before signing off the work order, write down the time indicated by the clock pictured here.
4:56
